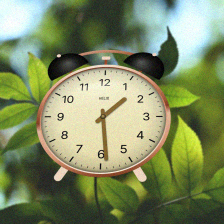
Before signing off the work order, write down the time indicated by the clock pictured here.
1:29
